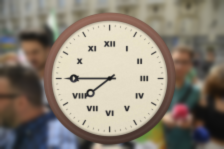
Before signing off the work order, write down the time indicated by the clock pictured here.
7:45
